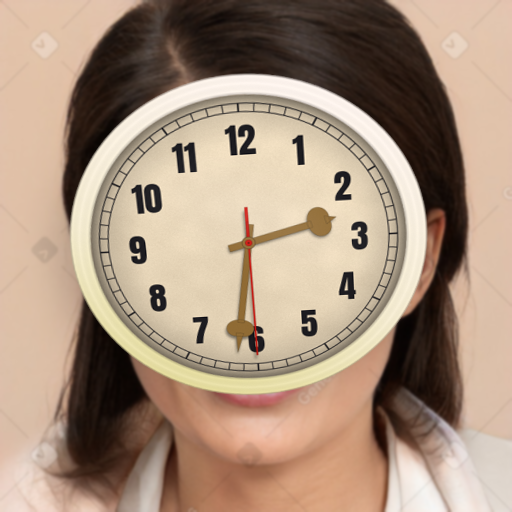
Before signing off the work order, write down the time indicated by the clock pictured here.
2:31:30
